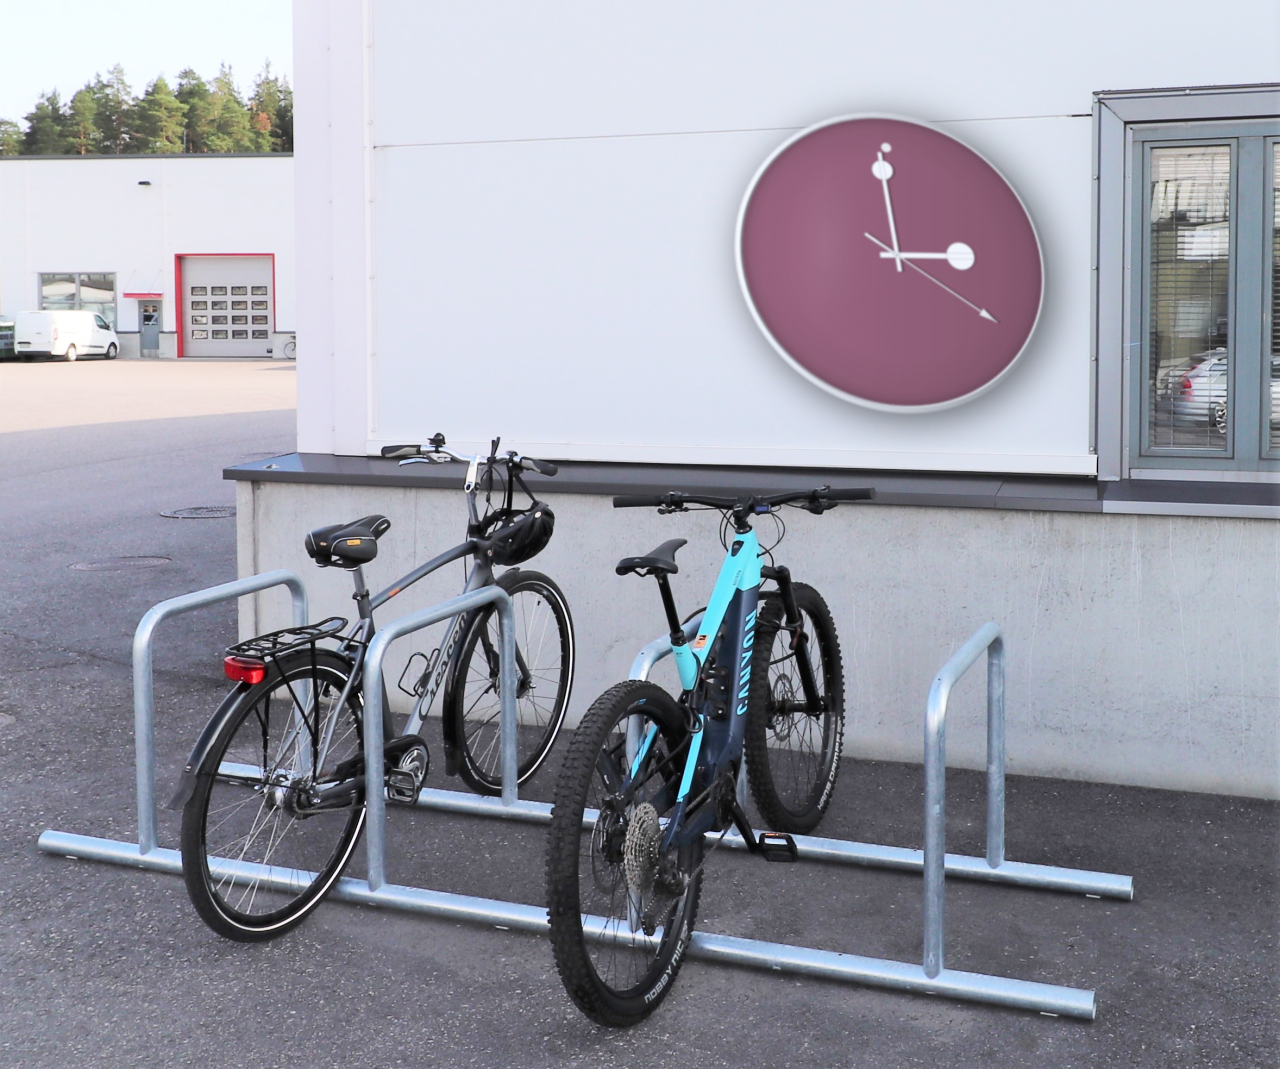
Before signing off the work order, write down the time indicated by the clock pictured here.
2:59:21
